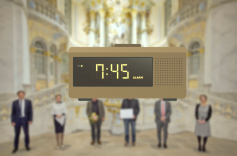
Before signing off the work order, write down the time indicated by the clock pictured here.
7:45
